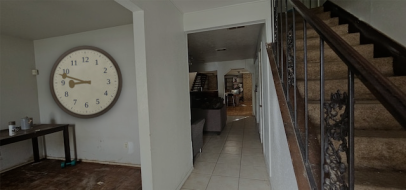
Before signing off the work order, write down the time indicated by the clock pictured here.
8:48
